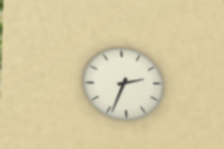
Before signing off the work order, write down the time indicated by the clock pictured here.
2:34
